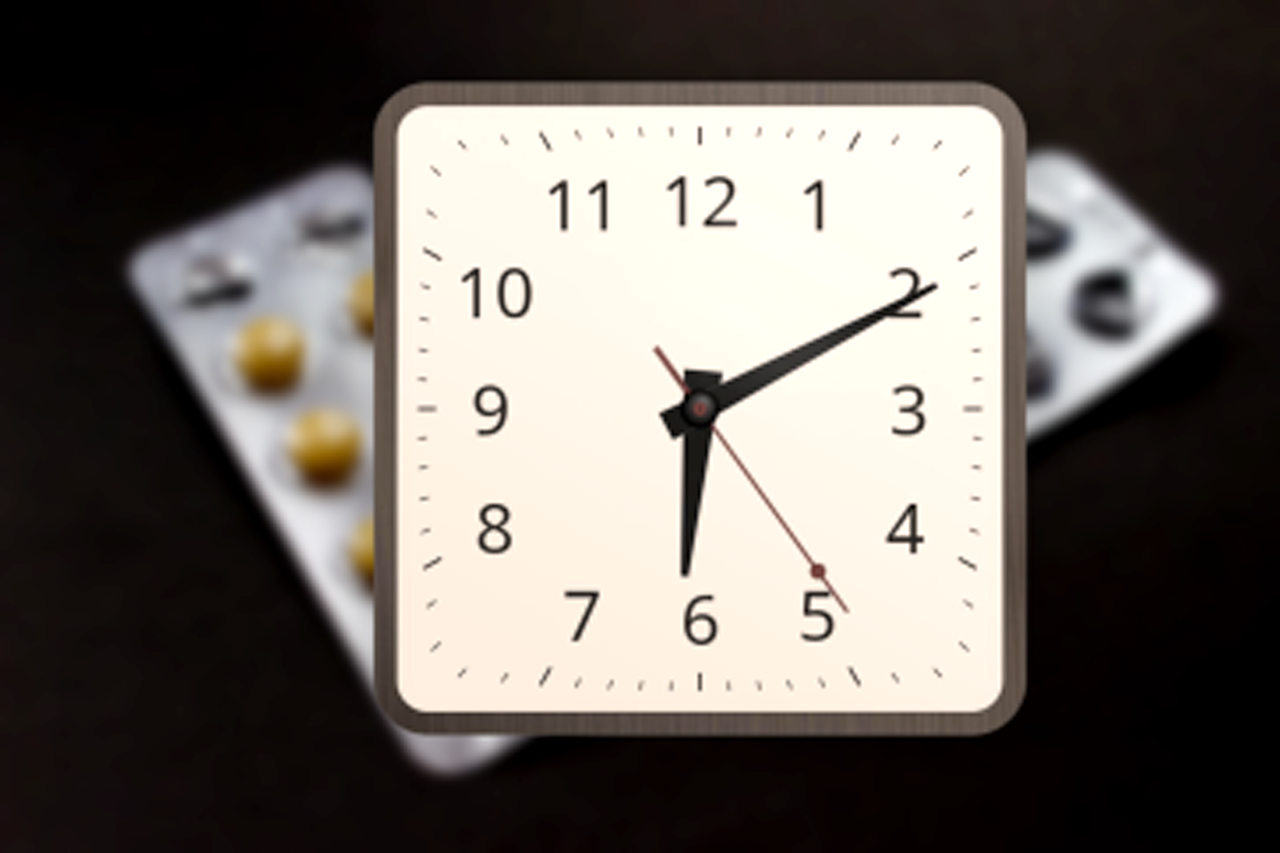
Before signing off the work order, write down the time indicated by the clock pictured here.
6:10:24
